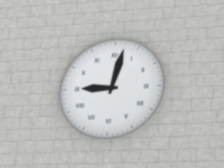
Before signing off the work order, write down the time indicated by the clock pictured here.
9:02
